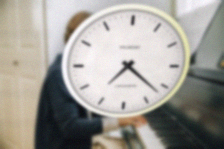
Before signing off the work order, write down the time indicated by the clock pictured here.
7:22
